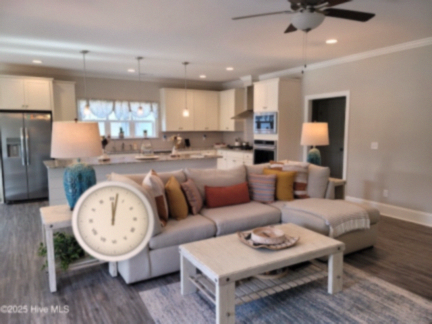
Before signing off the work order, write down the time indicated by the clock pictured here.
12:02
